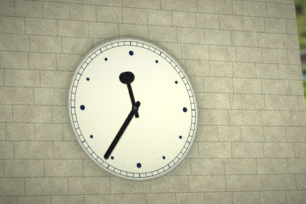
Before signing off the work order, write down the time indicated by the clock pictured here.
11:36
